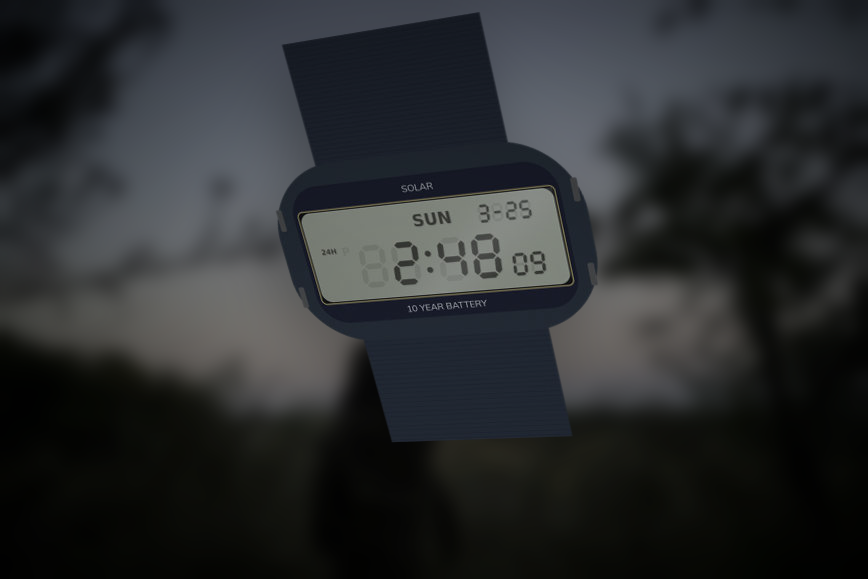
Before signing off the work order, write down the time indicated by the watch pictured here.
2:48:09
